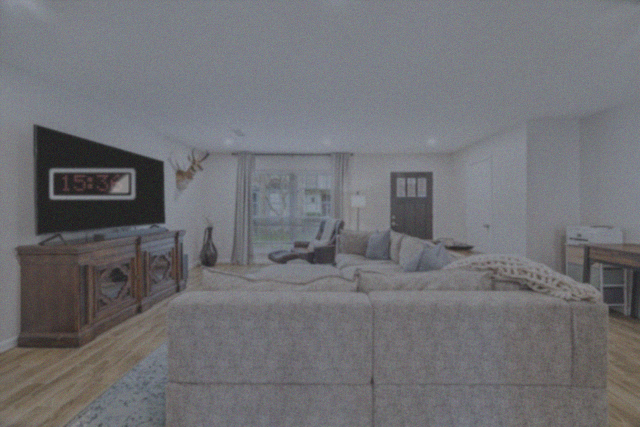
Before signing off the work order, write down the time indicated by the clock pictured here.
15:36
